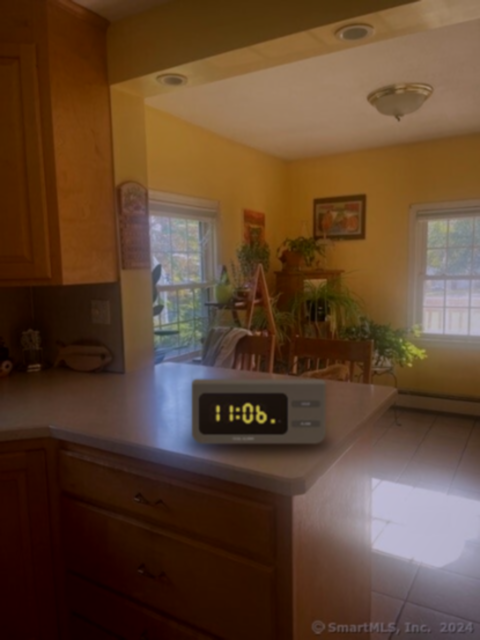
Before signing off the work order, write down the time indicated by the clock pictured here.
11:06
